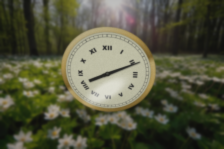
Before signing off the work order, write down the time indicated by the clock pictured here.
8:11
